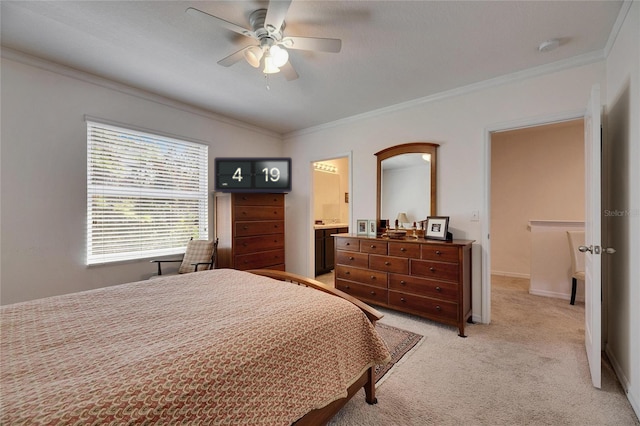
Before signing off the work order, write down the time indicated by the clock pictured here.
4:19
